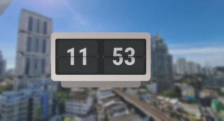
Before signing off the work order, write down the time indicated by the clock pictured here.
11:53
